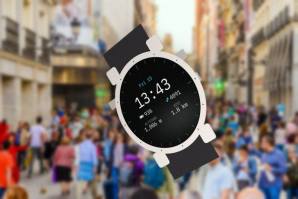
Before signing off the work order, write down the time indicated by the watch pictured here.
13:43
